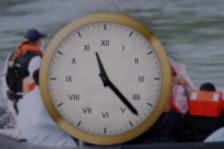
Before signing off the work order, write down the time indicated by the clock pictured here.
11:23
